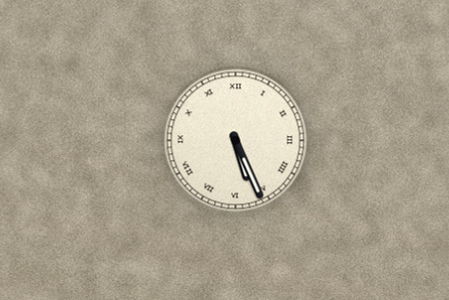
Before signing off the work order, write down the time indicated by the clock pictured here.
5:26
